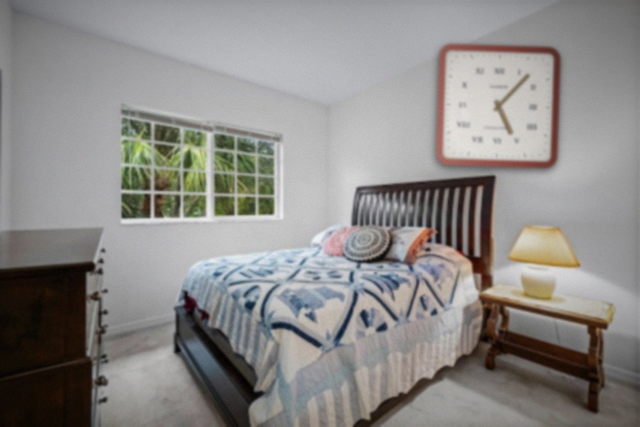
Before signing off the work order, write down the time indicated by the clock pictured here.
5:07
